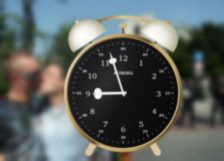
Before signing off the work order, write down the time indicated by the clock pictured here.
8:57
